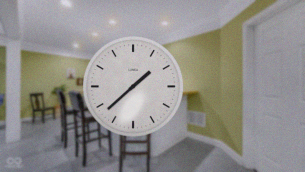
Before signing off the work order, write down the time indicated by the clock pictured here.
1:38
